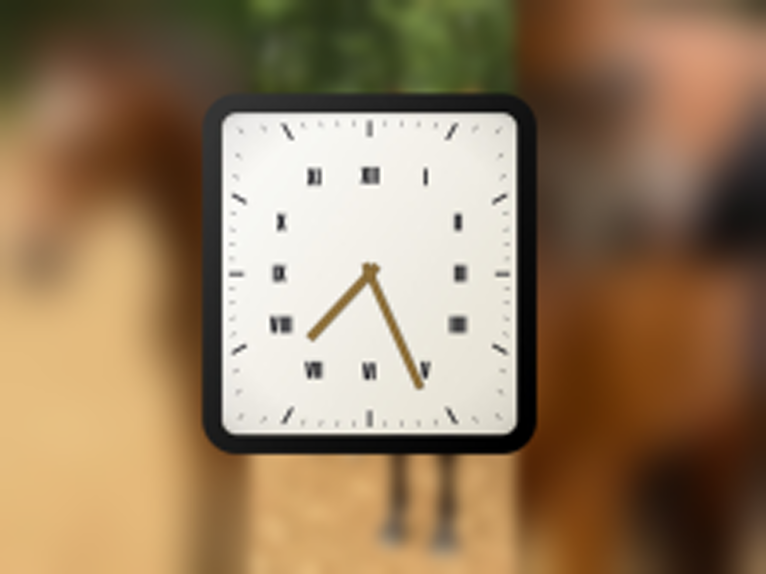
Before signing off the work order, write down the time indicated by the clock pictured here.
7:26
